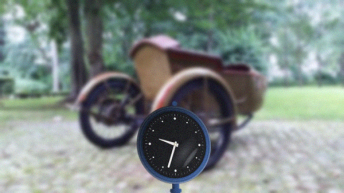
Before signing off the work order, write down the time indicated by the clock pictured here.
9:33
